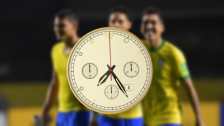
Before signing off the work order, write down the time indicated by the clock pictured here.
7:25
